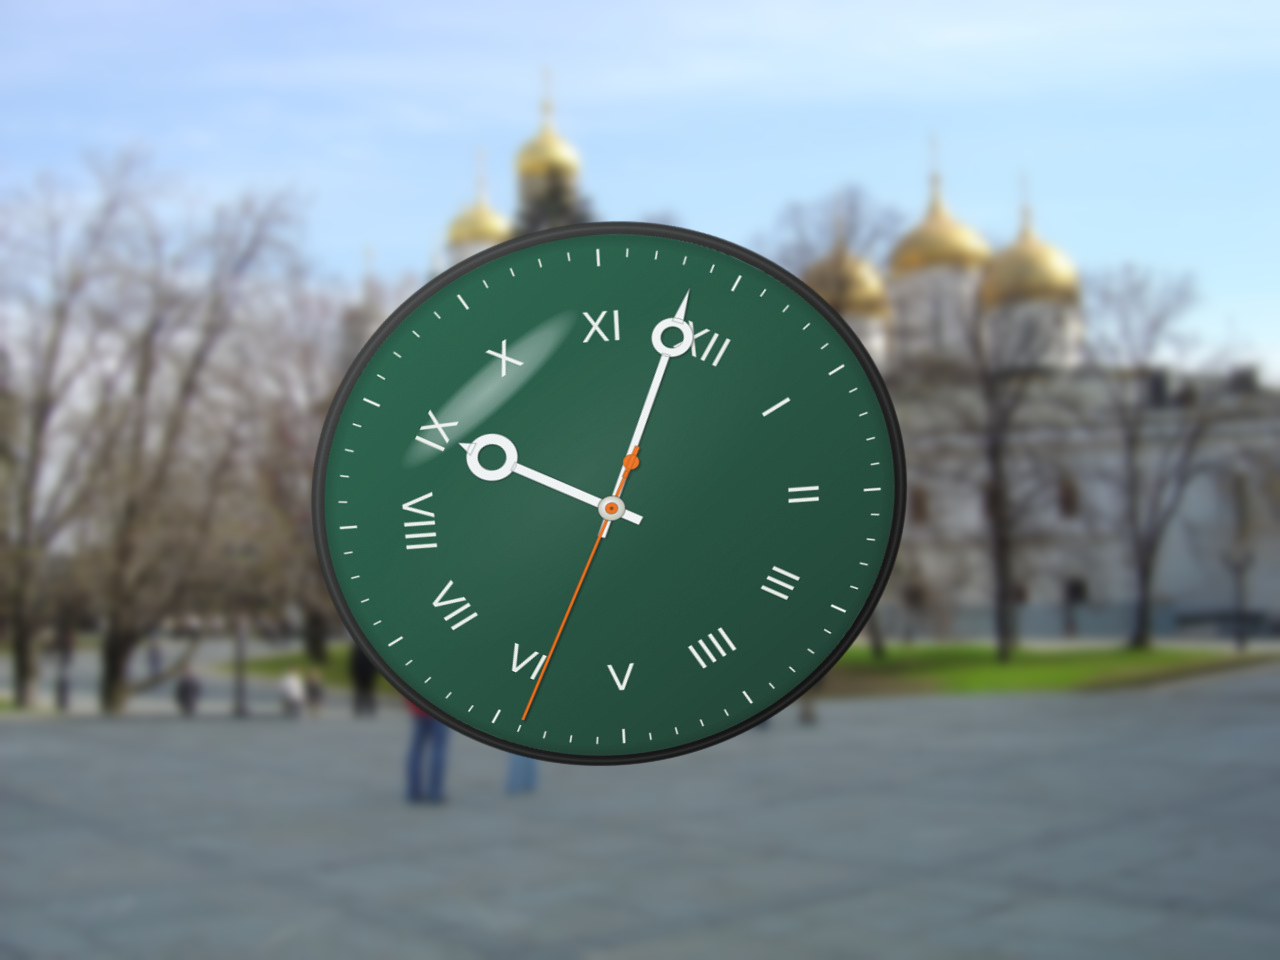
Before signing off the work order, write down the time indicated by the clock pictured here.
8:58:29
